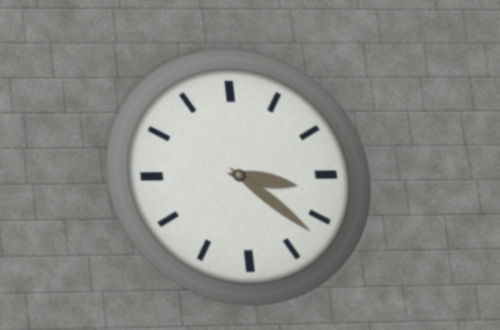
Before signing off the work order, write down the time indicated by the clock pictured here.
3:22
